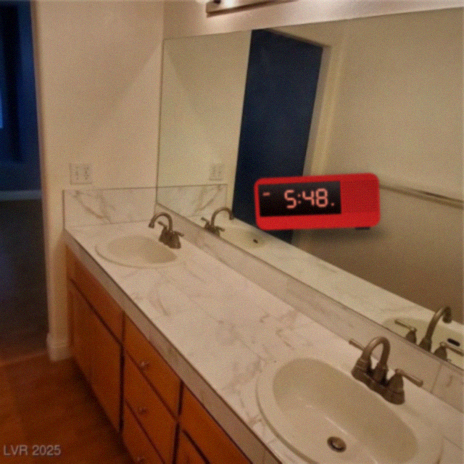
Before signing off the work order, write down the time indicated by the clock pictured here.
5:48
